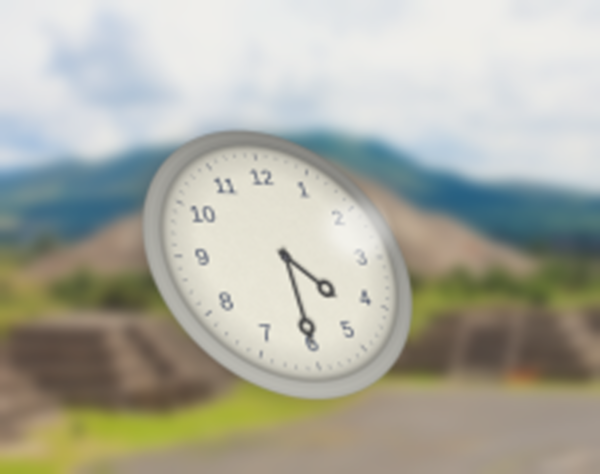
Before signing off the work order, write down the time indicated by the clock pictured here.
4:30
